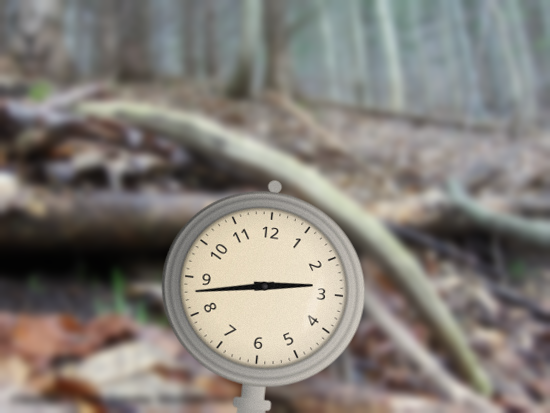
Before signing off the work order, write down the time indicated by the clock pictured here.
2:43
